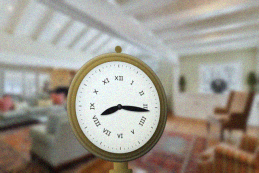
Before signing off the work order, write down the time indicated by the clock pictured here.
8:16
